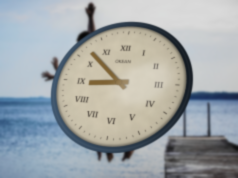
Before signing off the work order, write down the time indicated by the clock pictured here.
8:52
